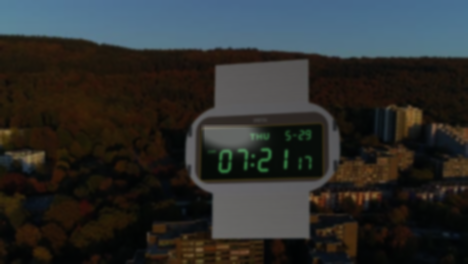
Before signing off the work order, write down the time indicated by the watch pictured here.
7:21:17
